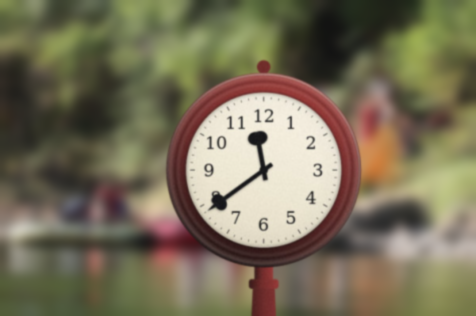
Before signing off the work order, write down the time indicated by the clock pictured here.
11:39
